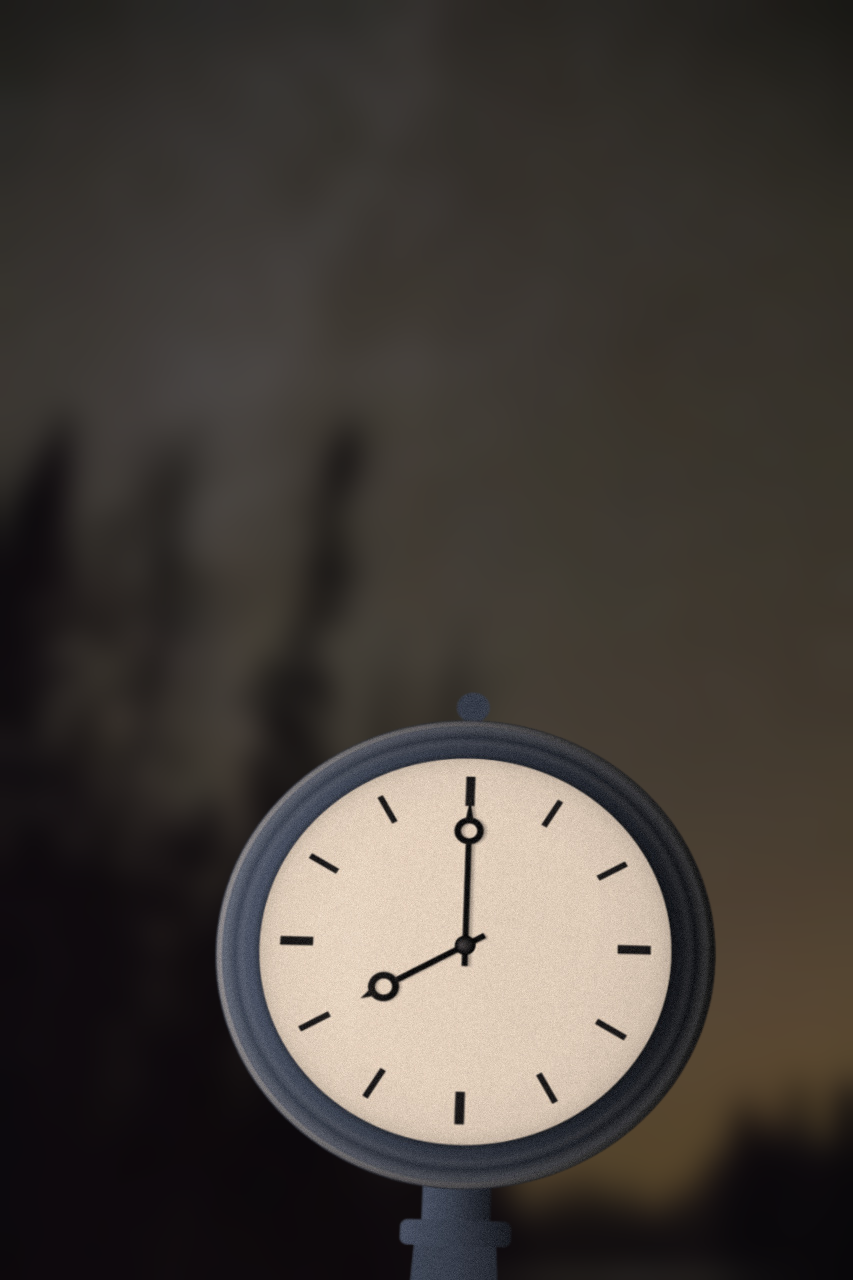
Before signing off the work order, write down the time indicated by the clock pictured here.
8:00
